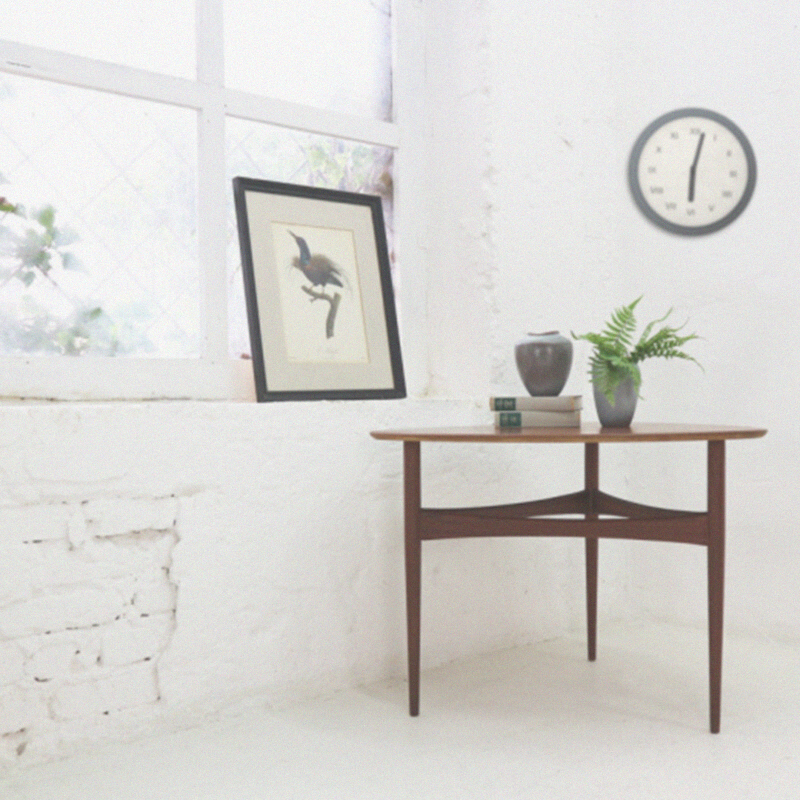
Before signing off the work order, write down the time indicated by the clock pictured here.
6:02
